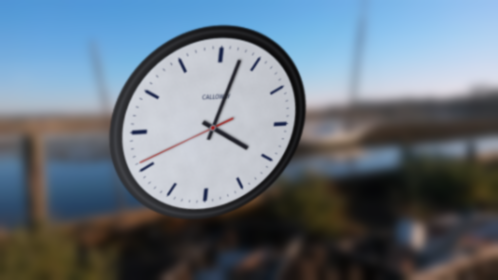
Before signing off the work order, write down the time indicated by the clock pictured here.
4:02:41
